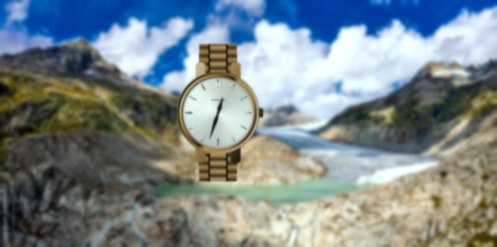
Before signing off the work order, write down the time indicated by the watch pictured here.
12:33
